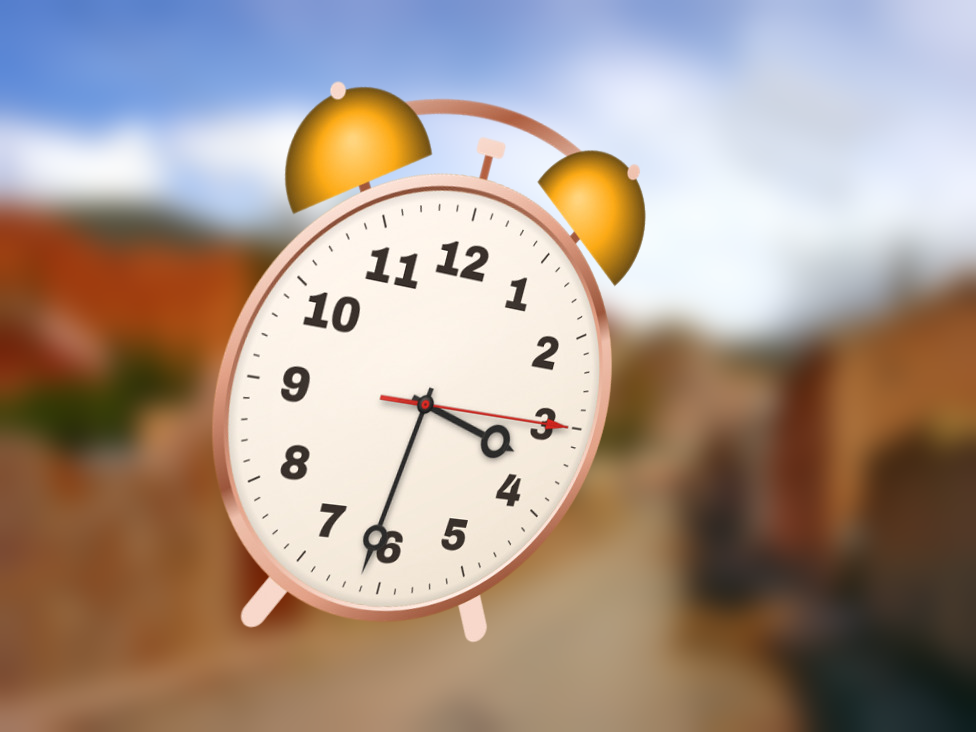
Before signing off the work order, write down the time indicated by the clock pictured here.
3:31:15
